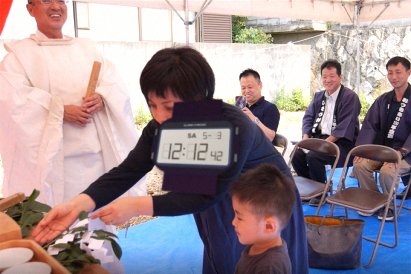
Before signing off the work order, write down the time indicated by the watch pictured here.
12:12
